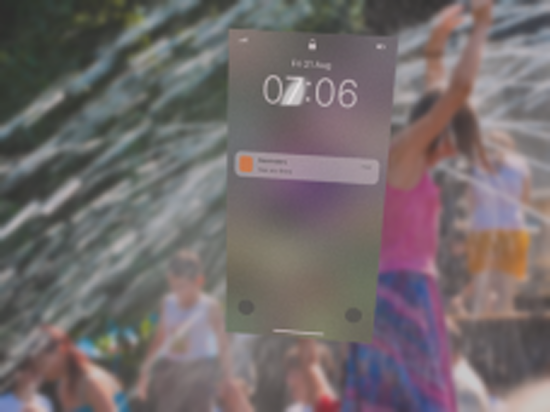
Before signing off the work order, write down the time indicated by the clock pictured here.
7:06
